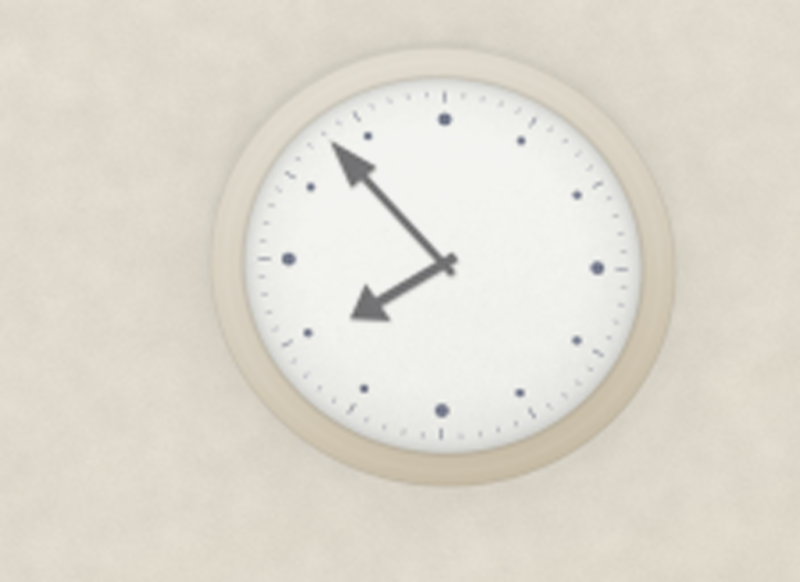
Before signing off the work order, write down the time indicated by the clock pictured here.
7:53
